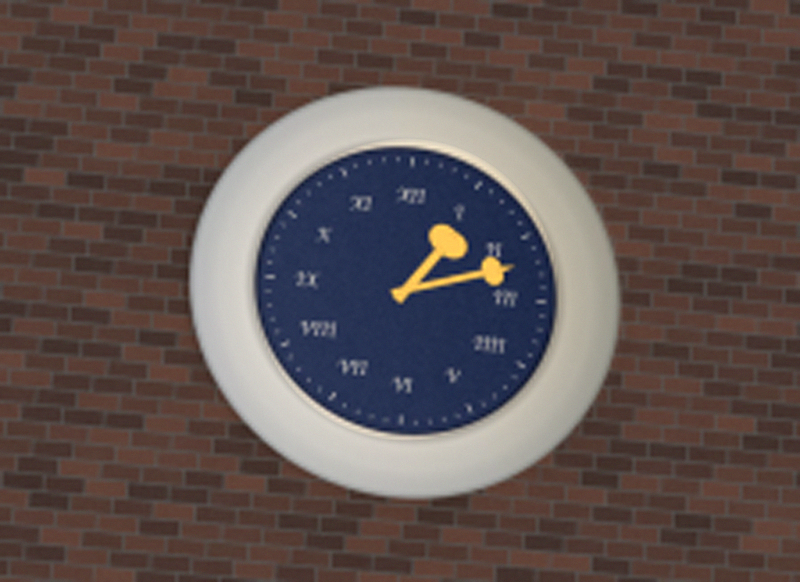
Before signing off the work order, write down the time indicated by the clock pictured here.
1:12
